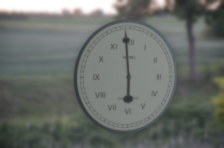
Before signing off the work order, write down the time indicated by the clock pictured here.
5:59
